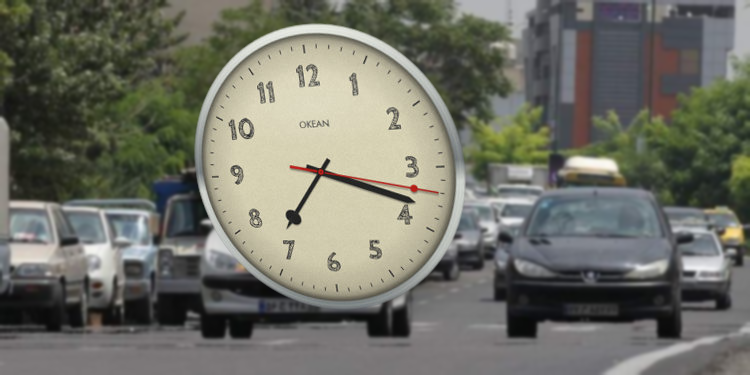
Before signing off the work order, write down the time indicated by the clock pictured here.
7:18:17
